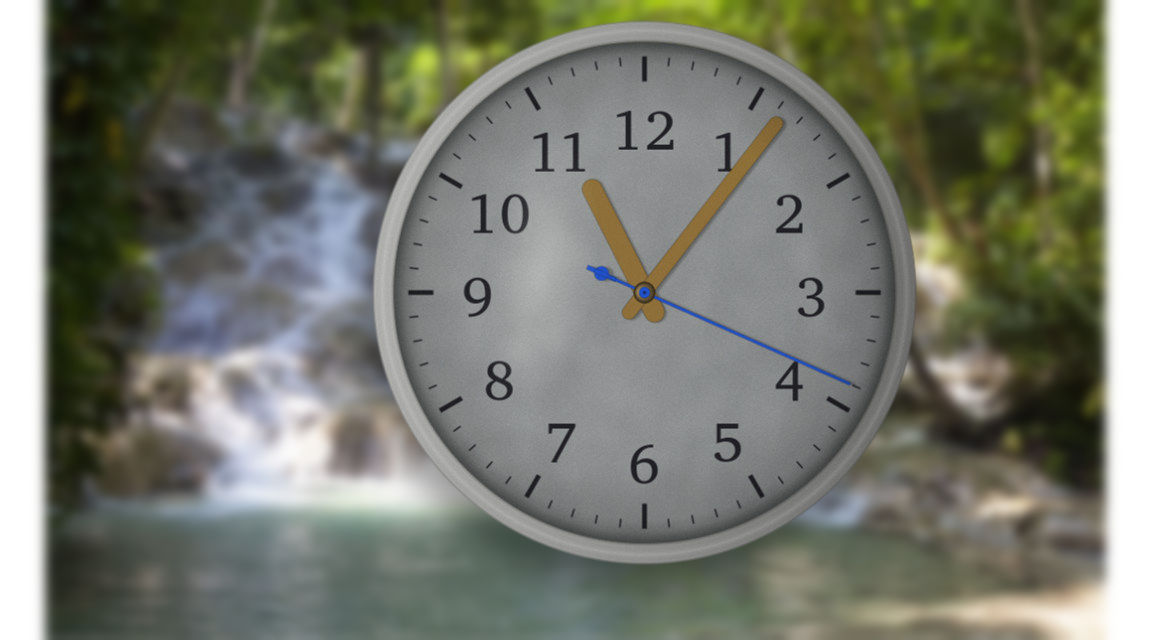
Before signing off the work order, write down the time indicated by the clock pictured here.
11:06:19
